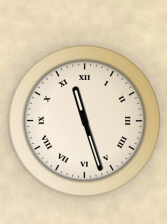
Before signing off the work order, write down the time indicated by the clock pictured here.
11:27
